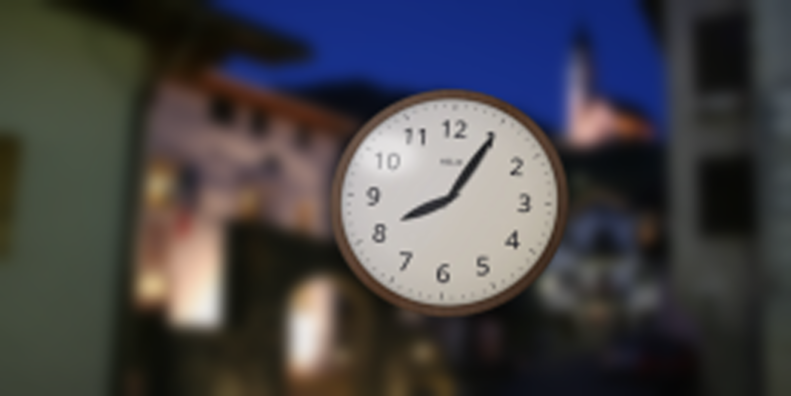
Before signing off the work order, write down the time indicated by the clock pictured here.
8:05
